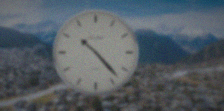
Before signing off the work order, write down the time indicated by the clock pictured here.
10:23
